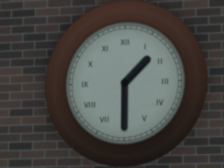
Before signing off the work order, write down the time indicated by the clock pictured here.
1:30
